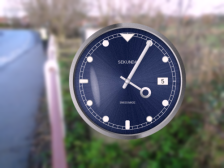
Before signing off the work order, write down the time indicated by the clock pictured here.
4:05
